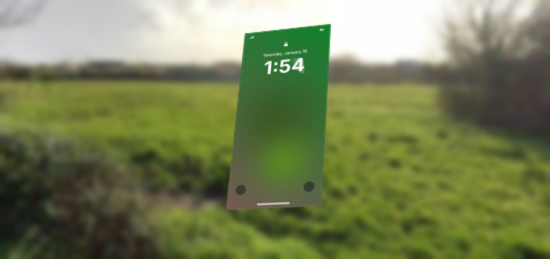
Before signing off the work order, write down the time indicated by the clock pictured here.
1:54
